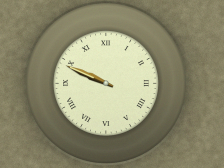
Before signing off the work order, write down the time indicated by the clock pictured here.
9:49
